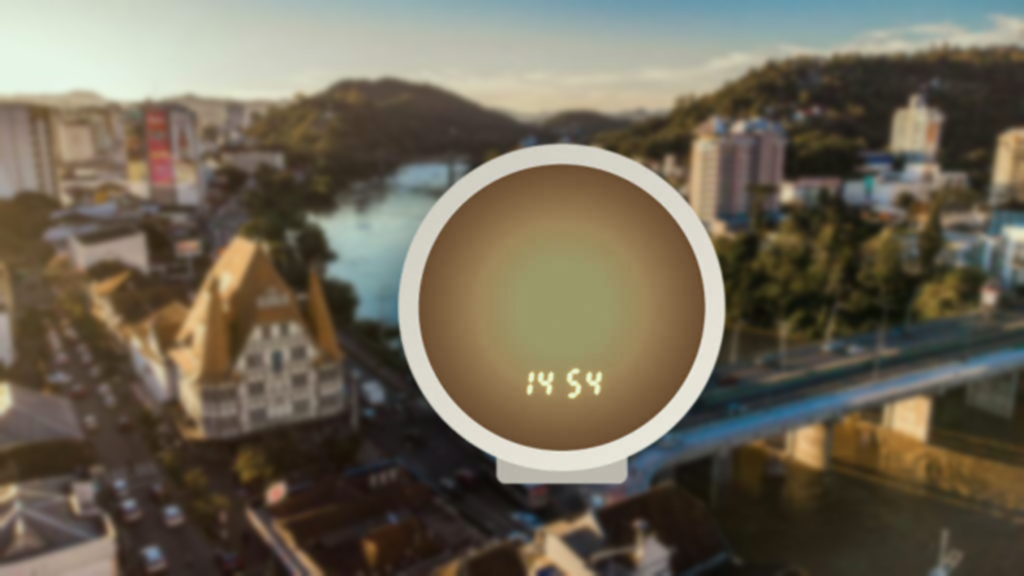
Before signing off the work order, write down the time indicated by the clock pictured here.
14:54
